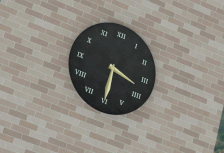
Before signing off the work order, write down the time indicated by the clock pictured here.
3:30
